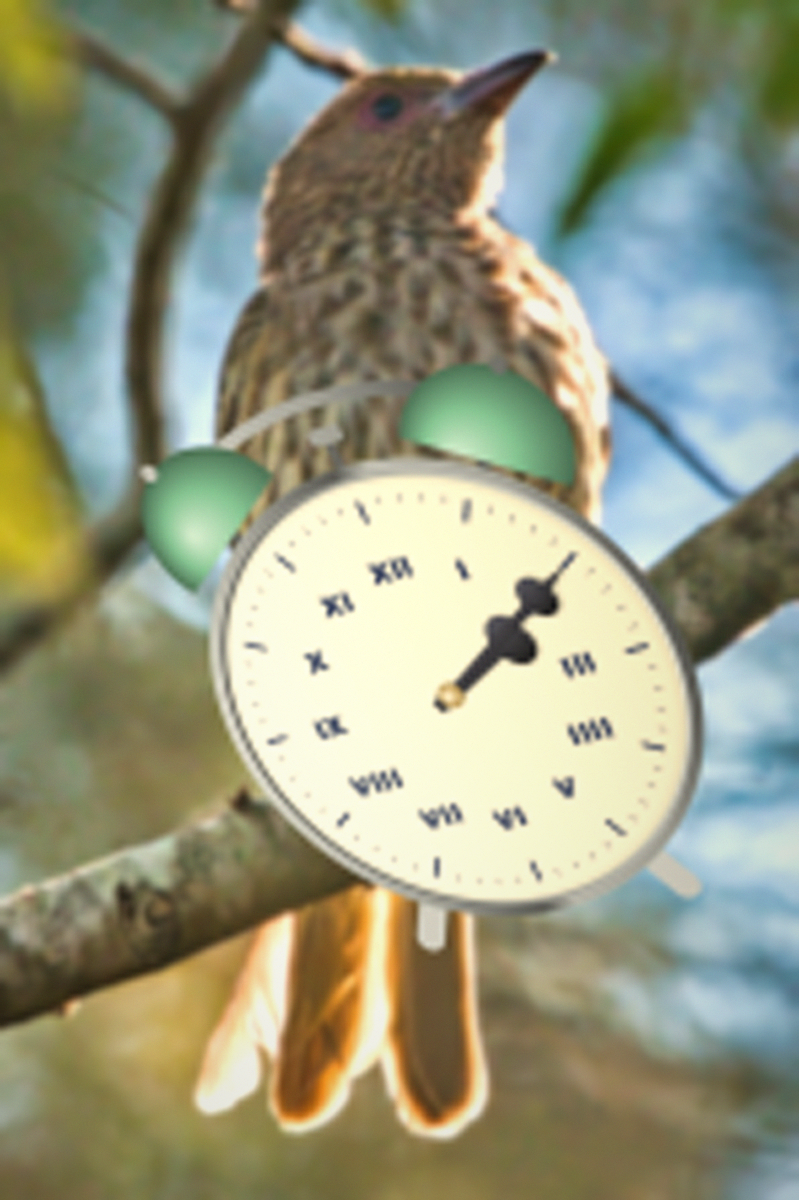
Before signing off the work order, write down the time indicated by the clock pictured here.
2:10
